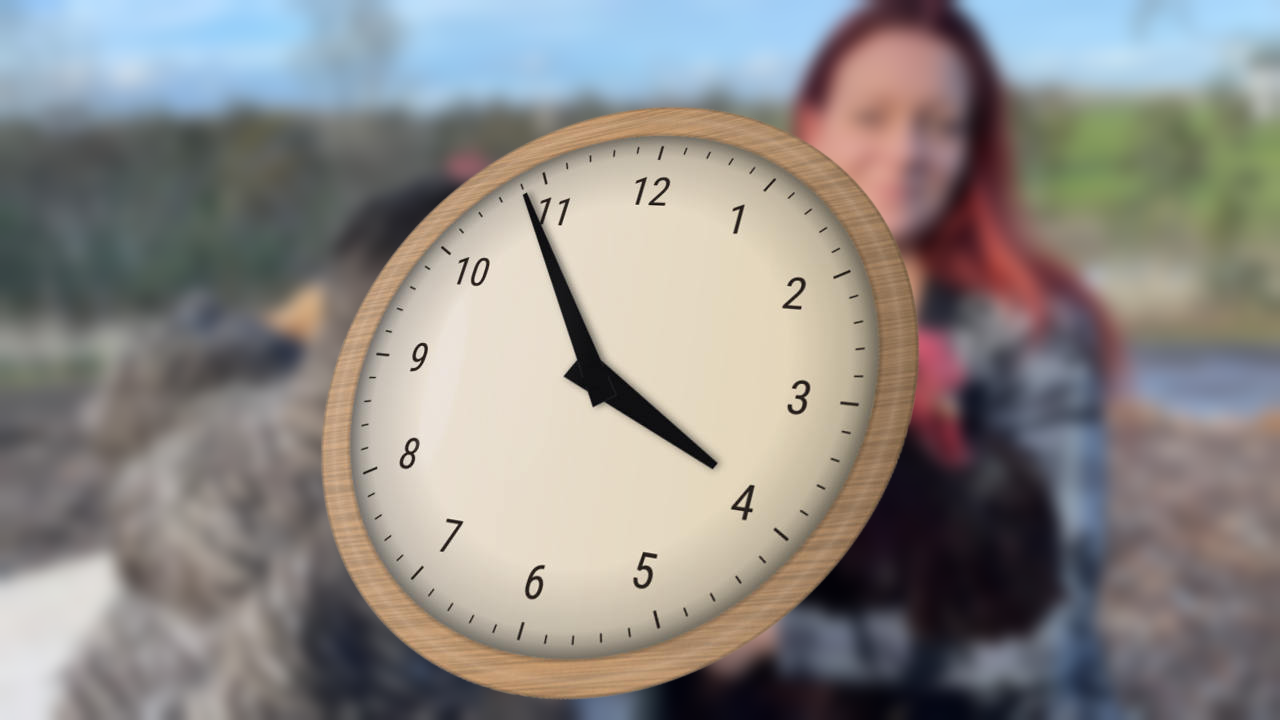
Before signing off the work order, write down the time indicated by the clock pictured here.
3:54
